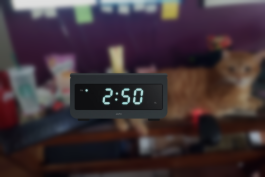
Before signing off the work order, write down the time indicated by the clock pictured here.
2:50
